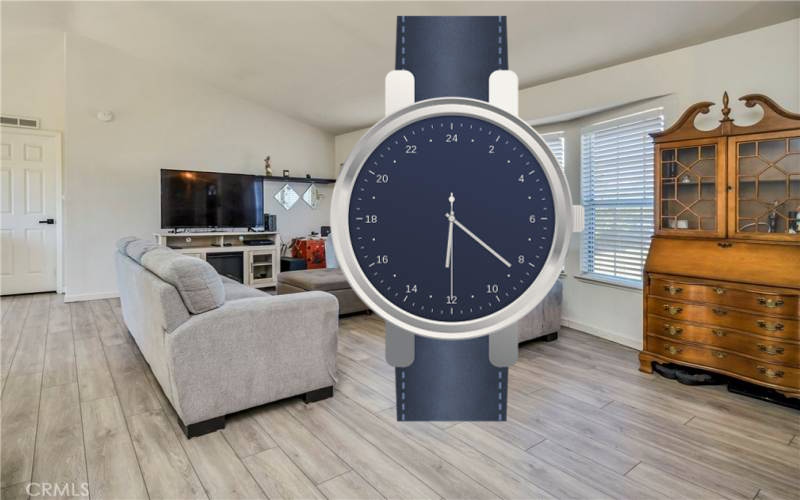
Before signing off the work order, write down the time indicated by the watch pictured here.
12:21:30
